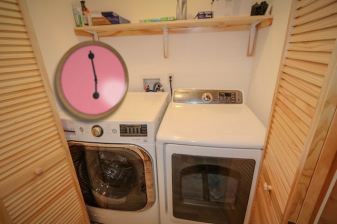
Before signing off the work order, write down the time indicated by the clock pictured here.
5:58
